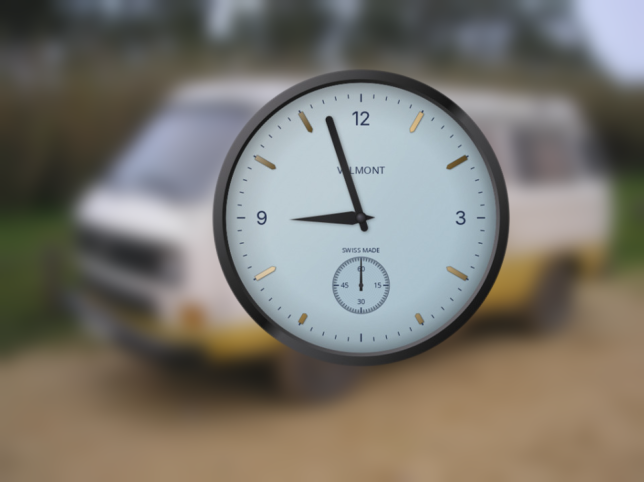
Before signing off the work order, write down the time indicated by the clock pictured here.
8:57
